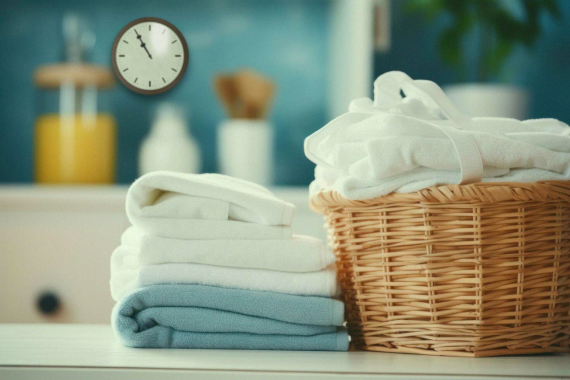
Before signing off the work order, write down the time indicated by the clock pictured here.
10:55
